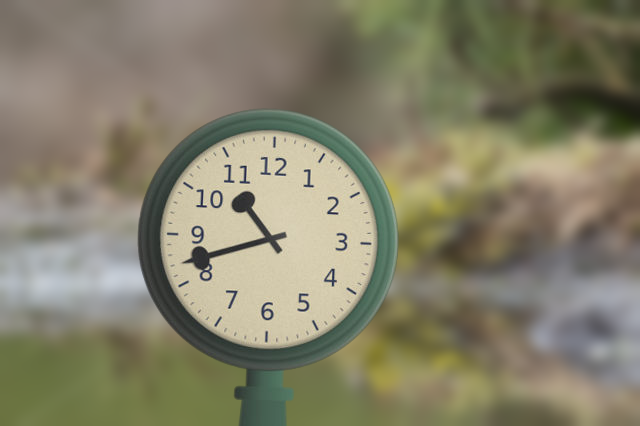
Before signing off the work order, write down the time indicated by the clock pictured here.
10:42
